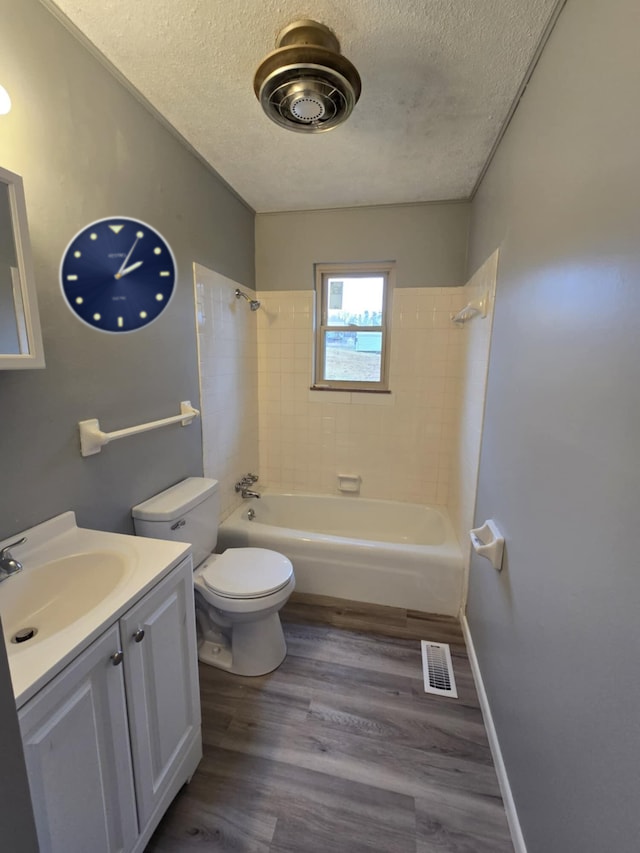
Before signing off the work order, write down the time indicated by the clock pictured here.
2:05
